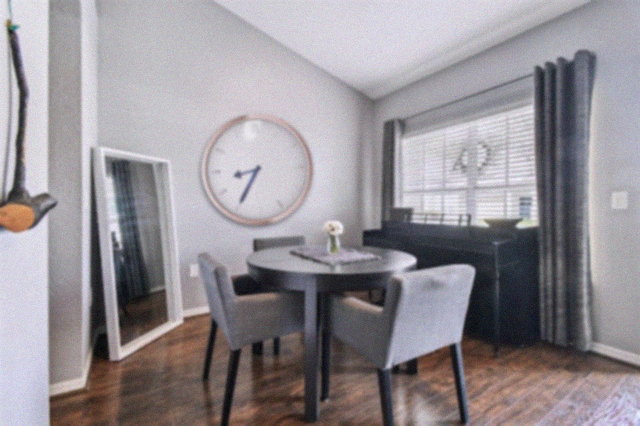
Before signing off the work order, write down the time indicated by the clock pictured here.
8:35
